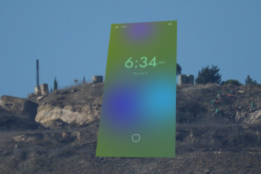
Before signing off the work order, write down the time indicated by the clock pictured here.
6:34
